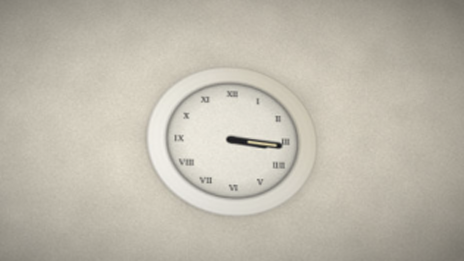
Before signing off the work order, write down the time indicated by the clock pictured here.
3:16
